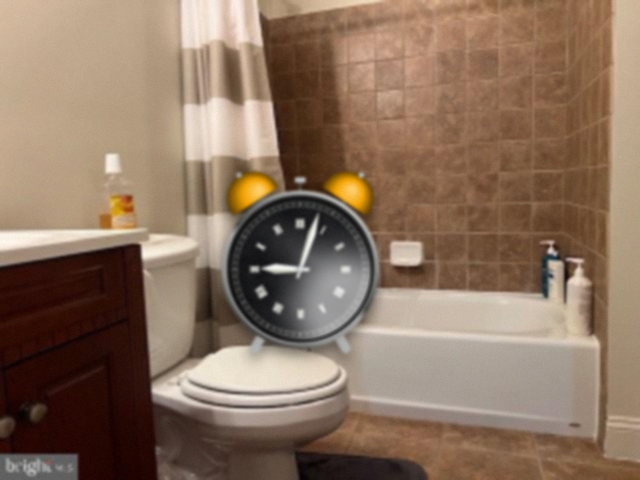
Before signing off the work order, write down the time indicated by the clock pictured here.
9:03
